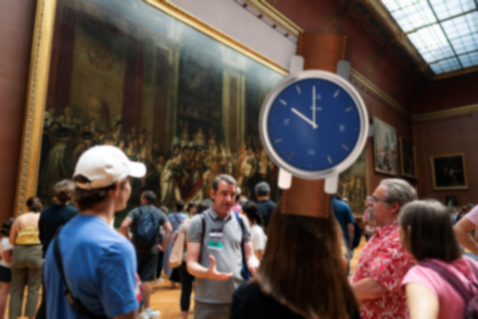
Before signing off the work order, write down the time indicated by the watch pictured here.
9:59
